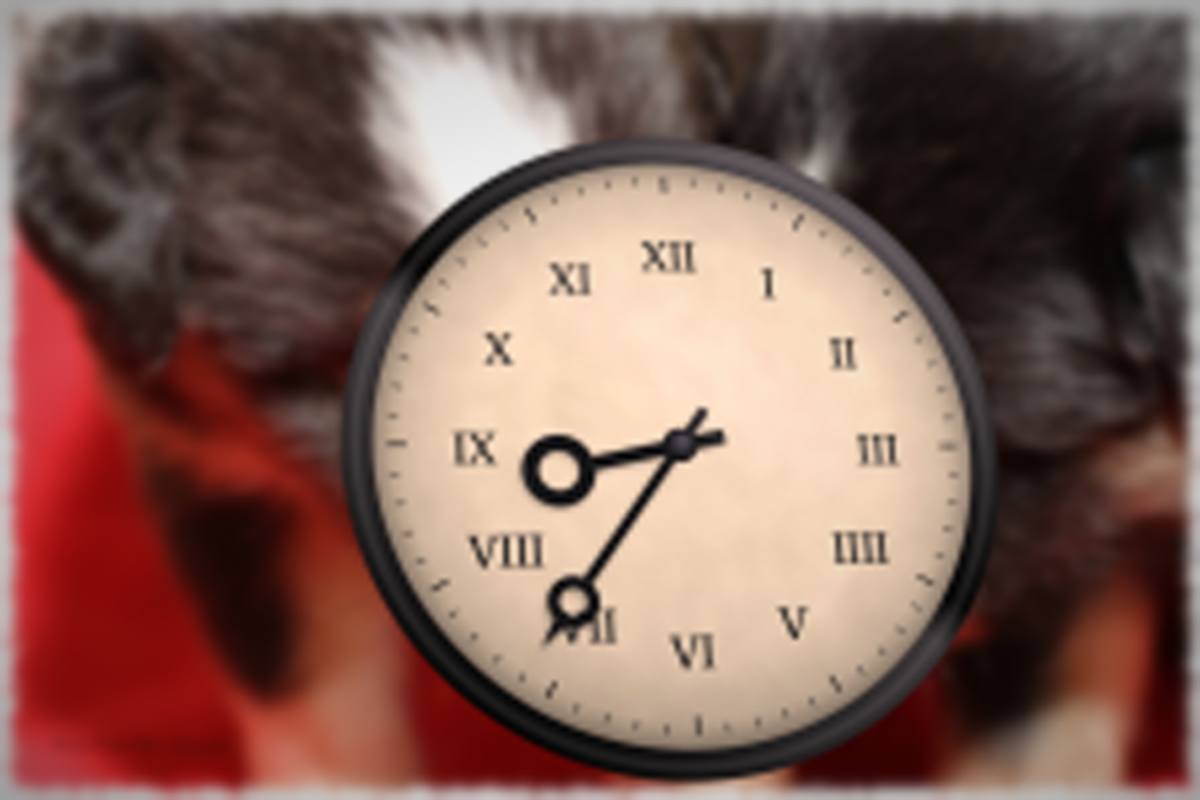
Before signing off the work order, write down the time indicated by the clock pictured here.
8:36
